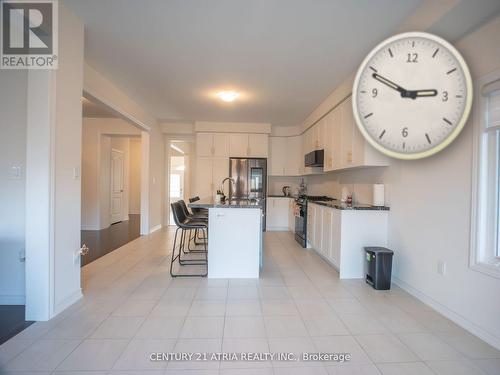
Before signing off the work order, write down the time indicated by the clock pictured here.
2:49
